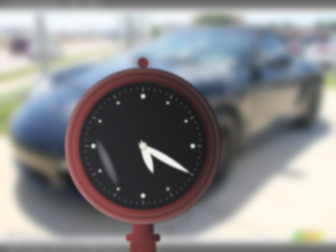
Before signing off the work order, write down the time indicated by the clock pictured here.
5:20
